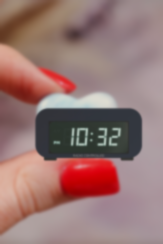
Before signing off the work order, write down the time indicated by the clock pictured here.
10:32
